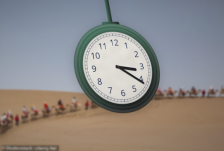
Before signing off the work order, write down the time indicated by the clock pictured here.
3:21
